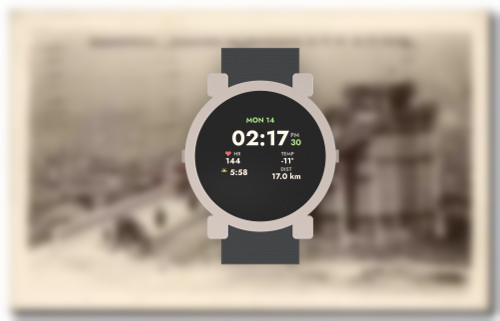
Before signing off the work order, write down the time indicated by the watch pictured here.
2:17:30
